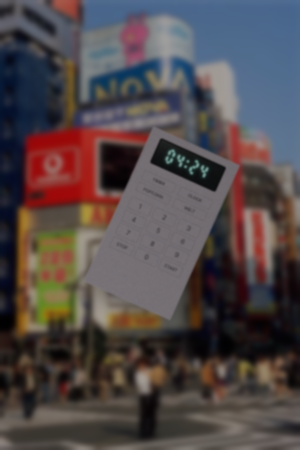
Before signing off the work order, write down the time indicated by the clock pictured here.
4:24
